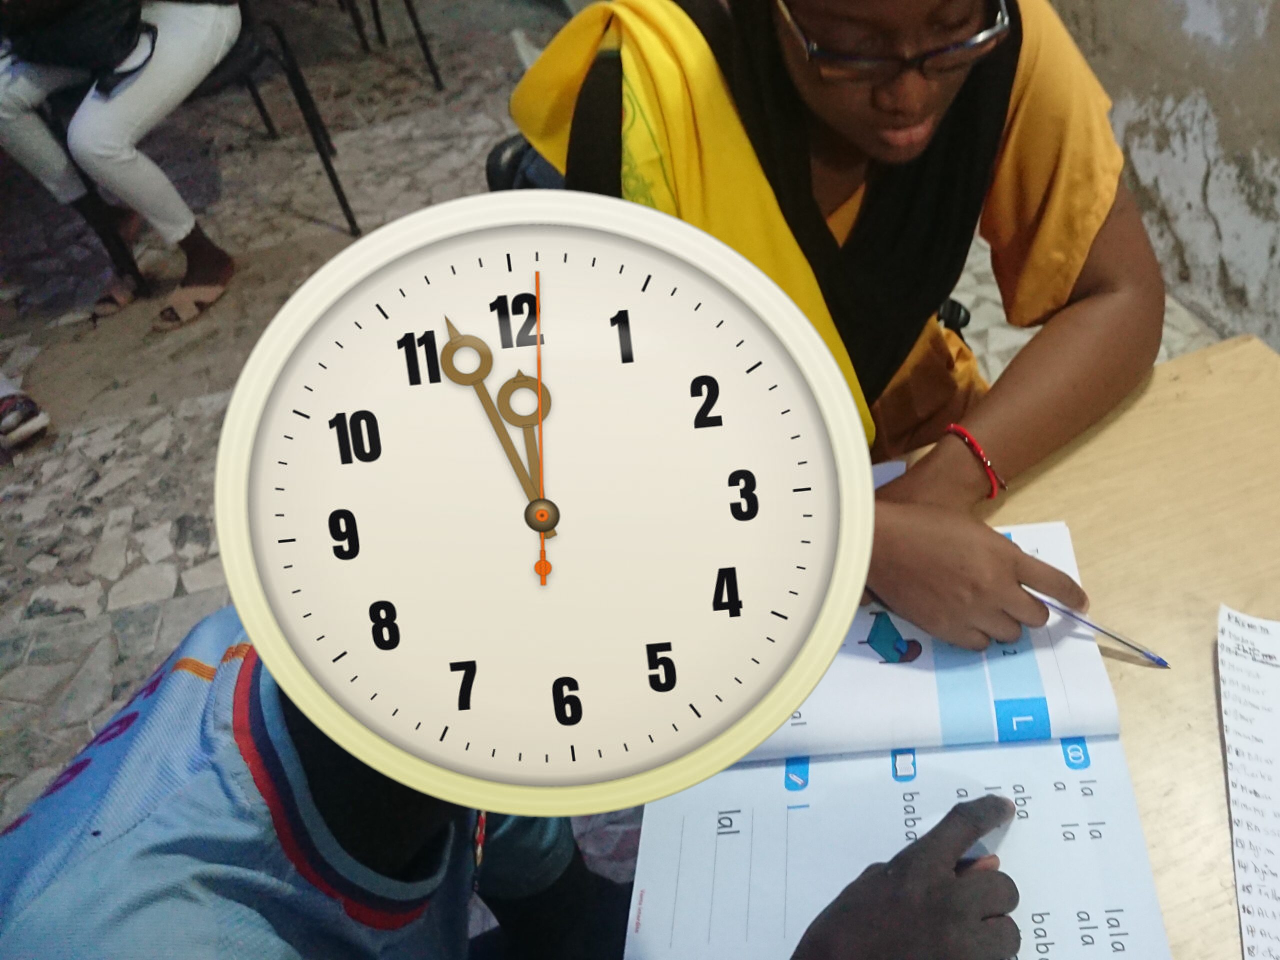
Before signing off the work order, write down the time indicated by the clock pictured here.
11:57:01
